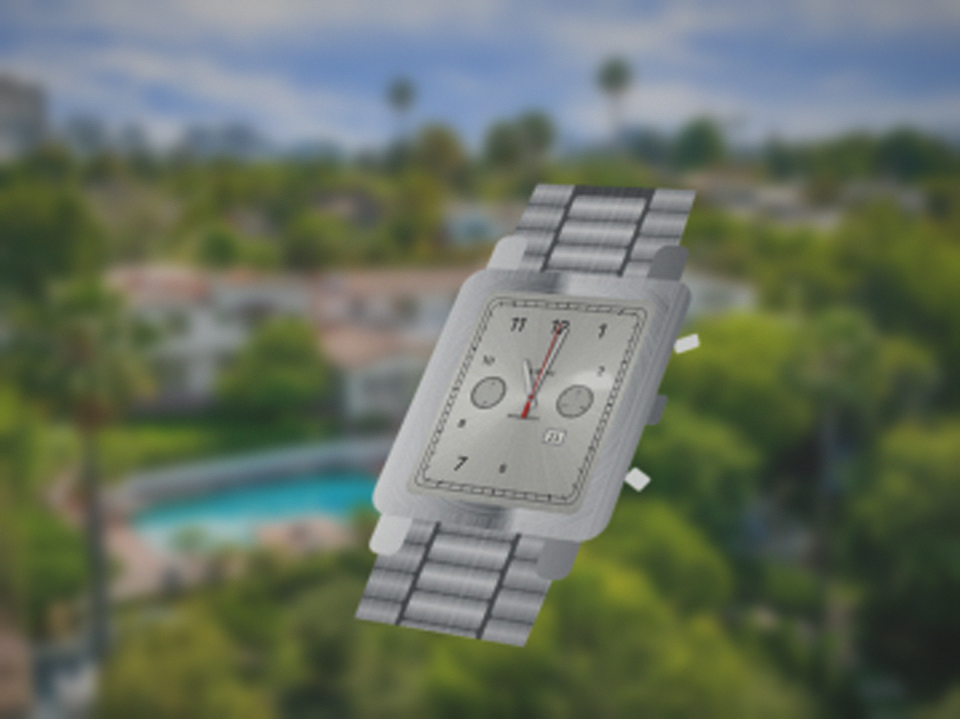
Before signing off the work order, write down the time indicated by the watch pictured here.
11:01
